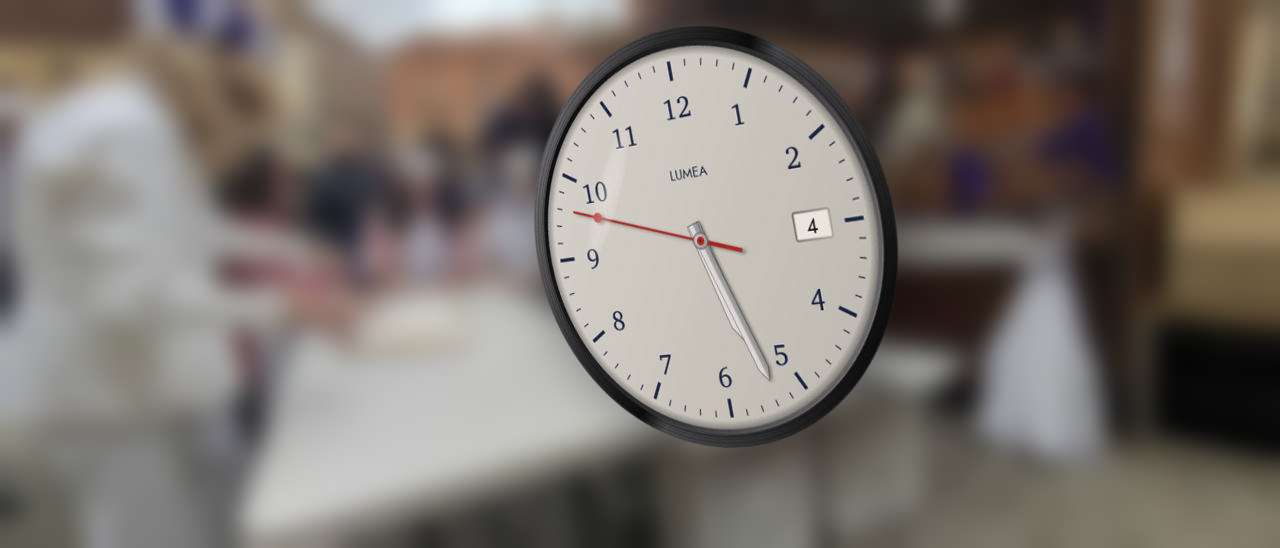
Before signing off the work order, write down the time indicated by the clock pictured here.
5:26:48
